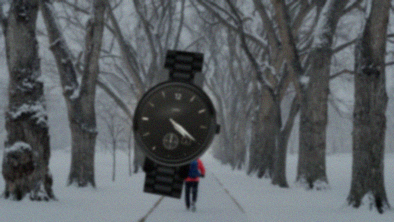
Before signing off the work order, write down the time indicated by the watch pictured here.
4:20
